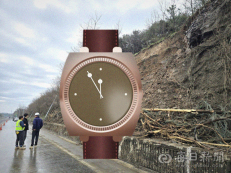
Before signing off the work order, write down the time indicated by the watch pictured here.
11:55
